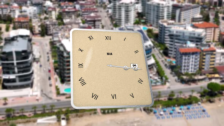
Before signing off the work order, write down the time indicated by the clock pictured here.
3:16
